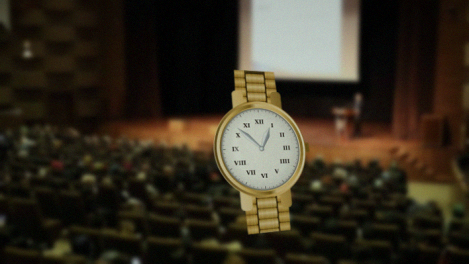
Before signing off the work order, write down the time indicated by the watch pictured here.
12:52
